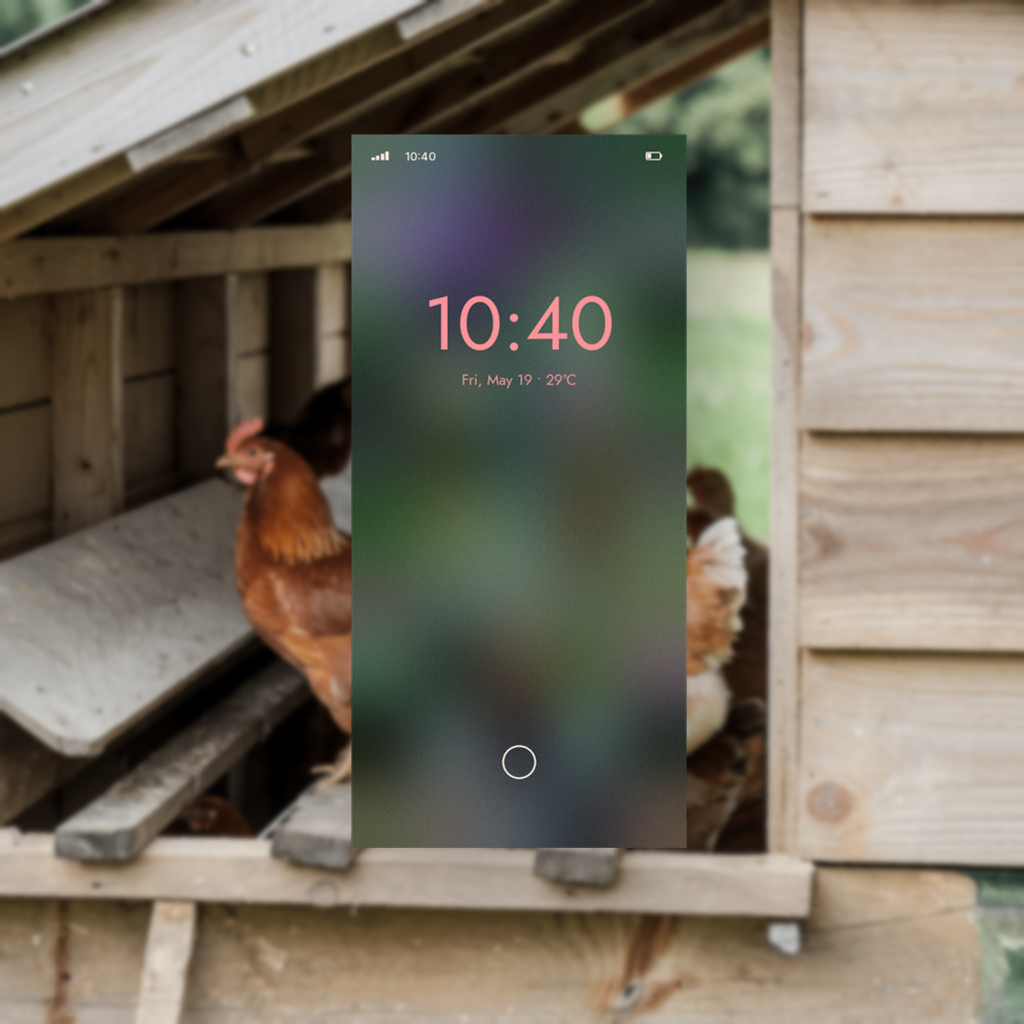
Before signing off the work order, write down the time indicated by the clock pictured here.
10:40
